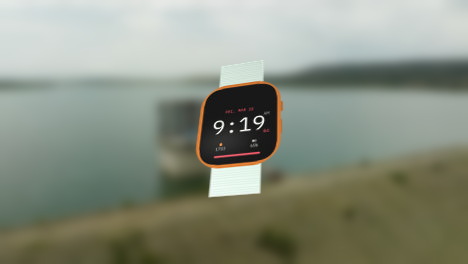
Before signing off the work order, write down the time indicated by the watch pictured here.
9:19
